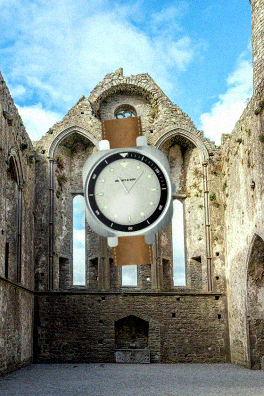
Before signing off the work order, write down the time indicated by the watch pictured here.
11:07
